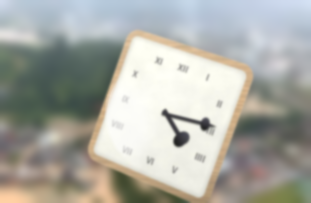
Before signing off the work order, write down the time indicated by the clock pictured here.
4:14
